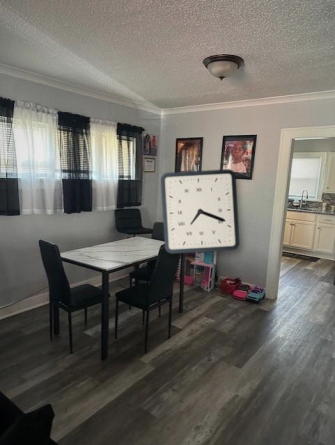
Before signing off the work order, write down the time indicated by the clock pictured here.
7:19
